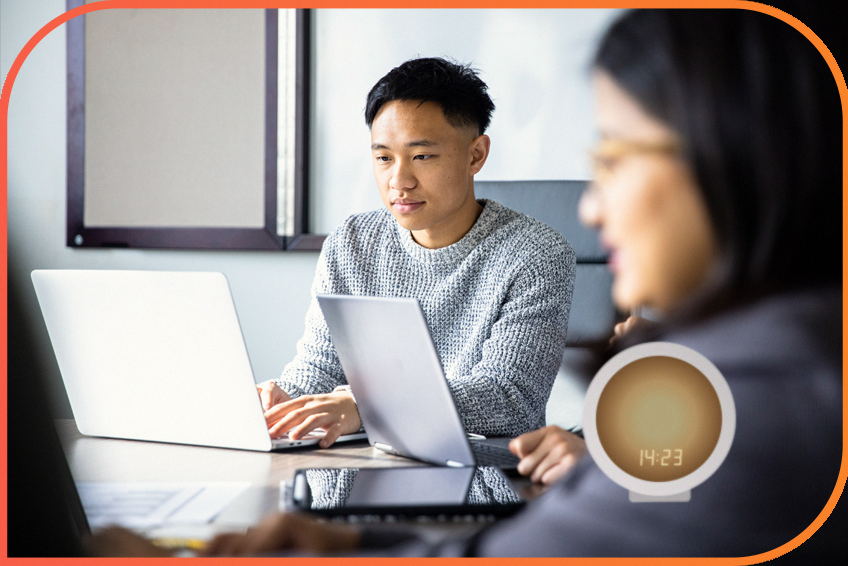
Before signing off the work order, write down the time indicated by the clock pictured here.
14:23
